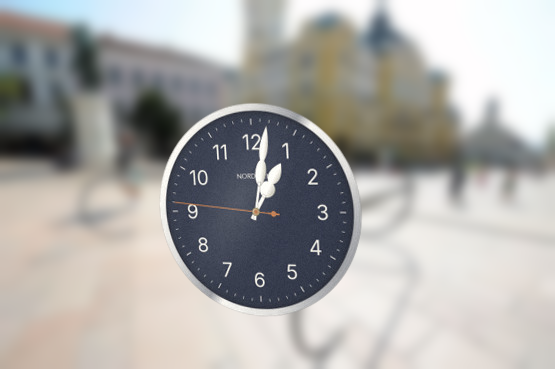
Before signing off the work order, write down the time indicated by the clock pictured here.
1:01:46
